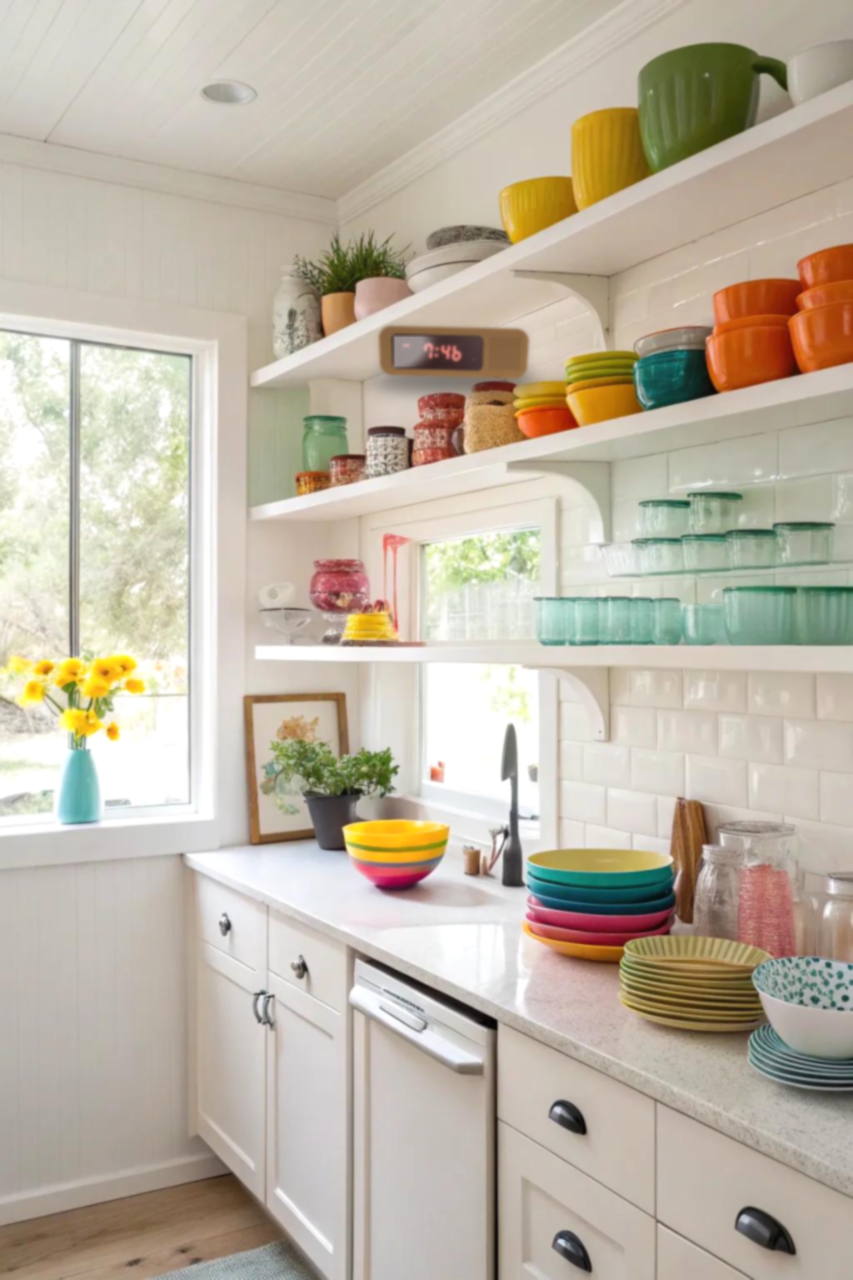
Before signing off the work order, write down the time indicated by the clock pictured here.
7:46
